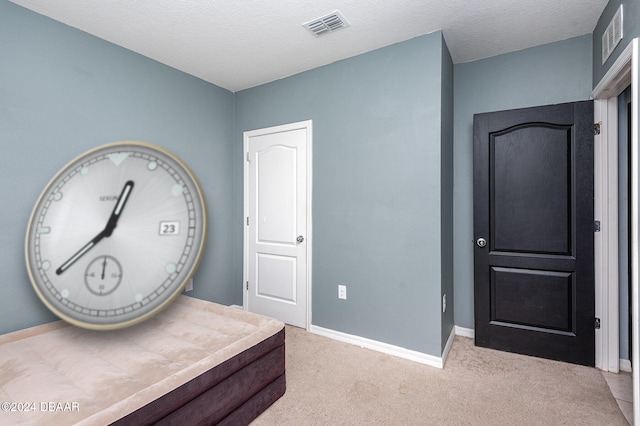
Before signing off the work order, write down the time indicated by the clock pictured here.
12:38
